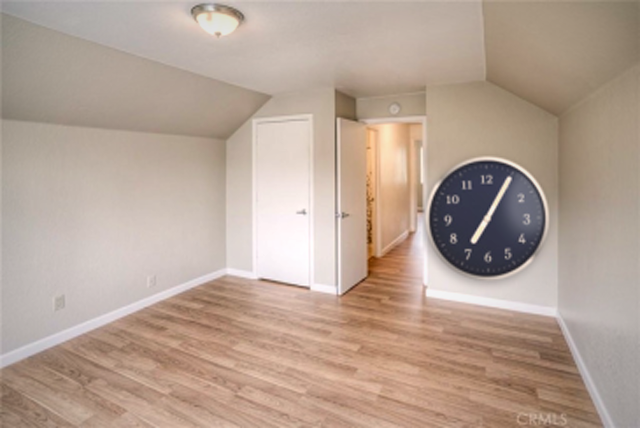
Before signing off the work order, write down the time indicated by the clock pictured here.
7:05
